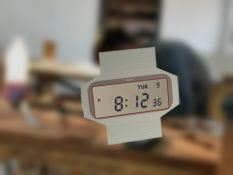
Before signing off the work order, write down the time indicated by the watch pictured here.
8:12:36
